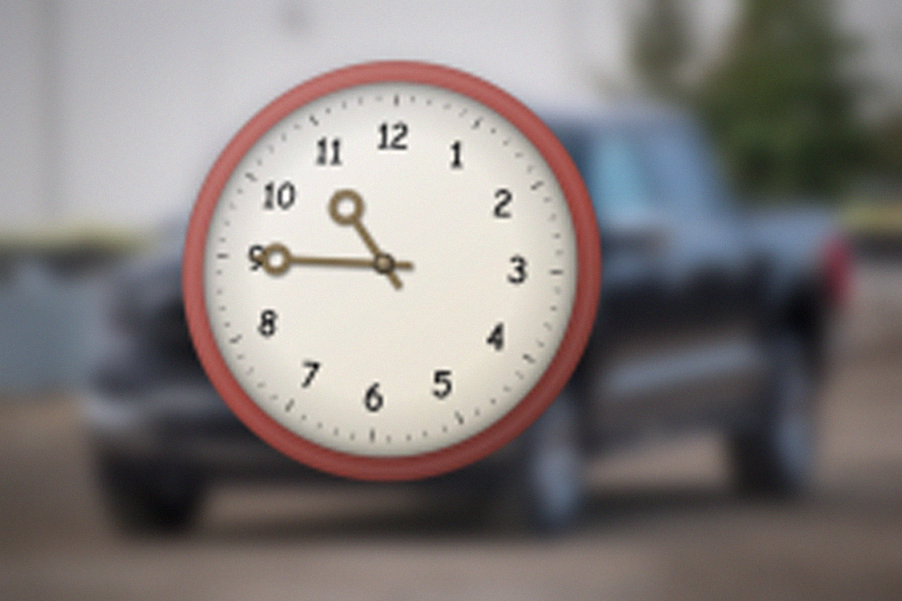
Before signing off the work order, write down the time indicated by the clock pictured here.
10:45
